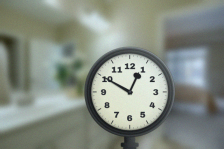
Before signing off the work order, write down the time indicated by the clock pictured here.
12:50
